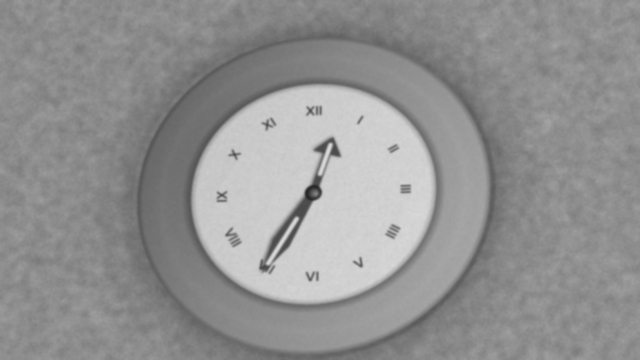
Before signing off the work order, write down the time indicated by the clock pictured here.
12:35
